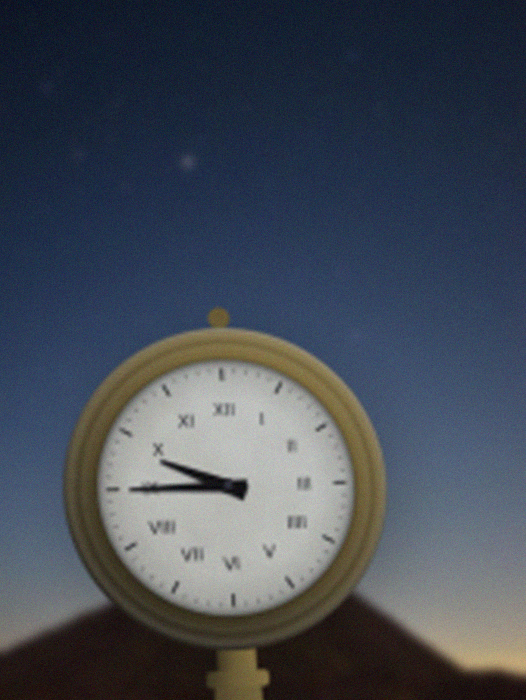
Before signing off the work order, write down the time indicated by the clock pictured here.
9:45
